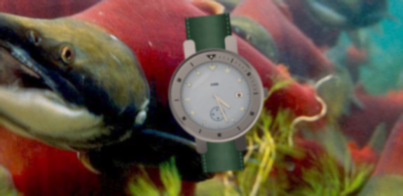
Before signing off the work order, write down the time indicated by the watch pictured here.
4:27
